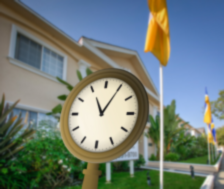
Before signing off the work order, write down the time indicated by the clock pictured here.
11:05
